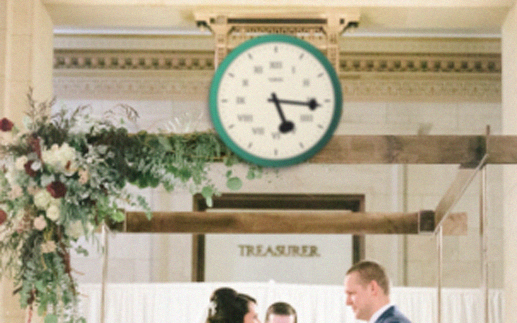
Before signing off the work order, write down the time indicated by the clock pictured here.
5:16
